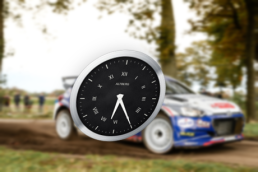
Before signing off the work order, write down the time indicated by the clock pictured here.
6:25
